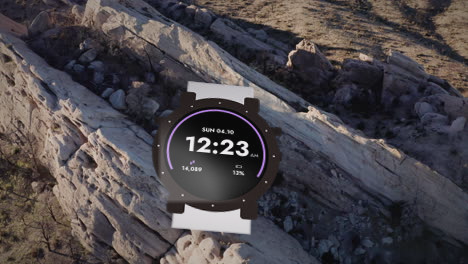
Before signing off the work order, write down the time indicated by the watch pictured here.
12:23
